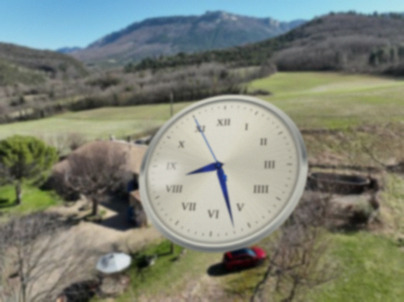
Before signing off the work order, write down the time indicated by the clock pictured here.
8:26:55
